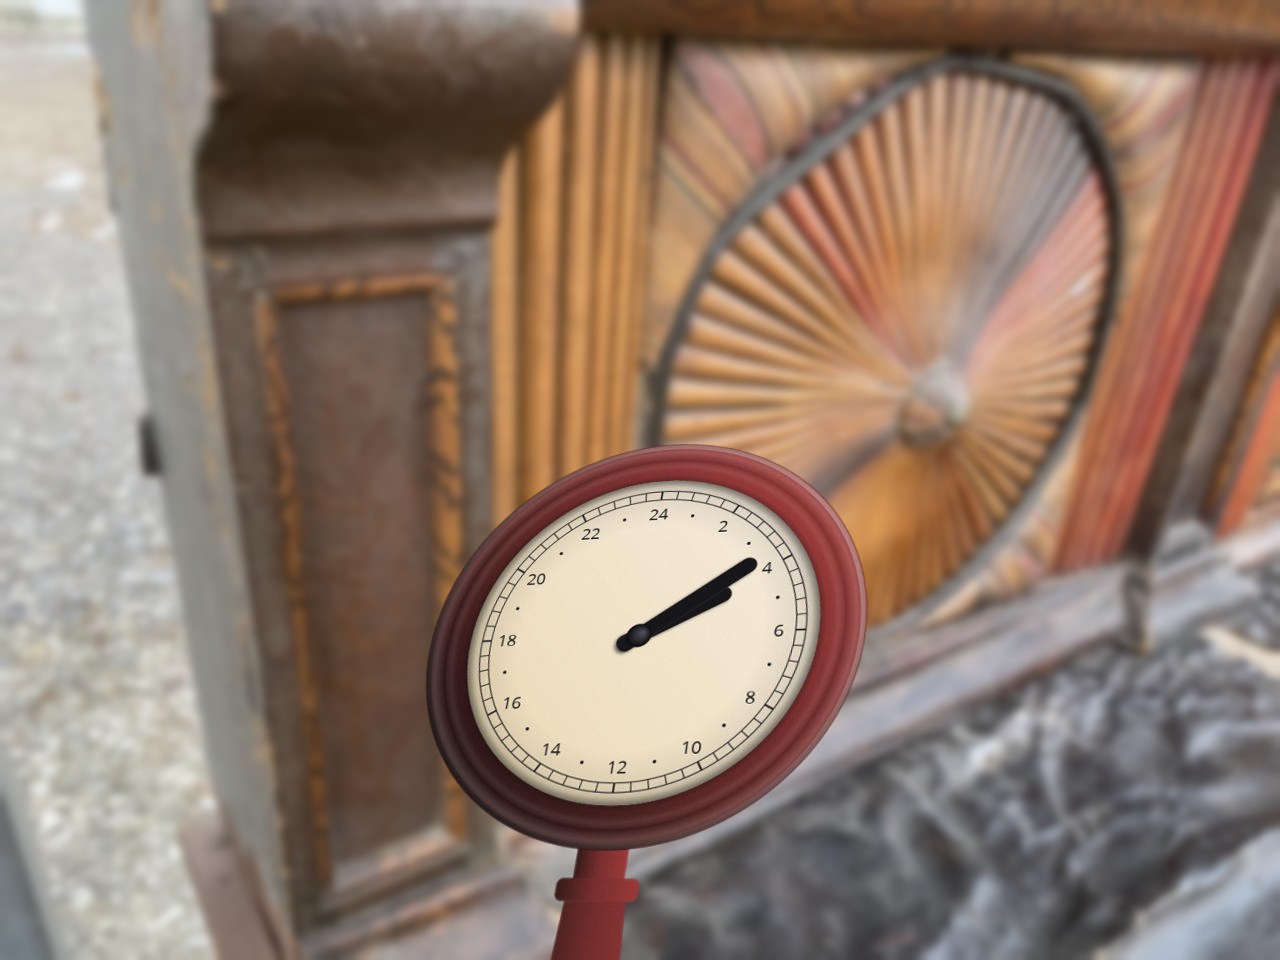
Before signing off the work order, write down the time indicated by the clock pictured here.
4:09
